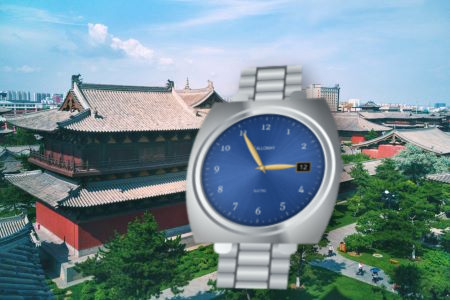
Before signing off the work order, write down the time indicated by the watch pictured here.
2:55
